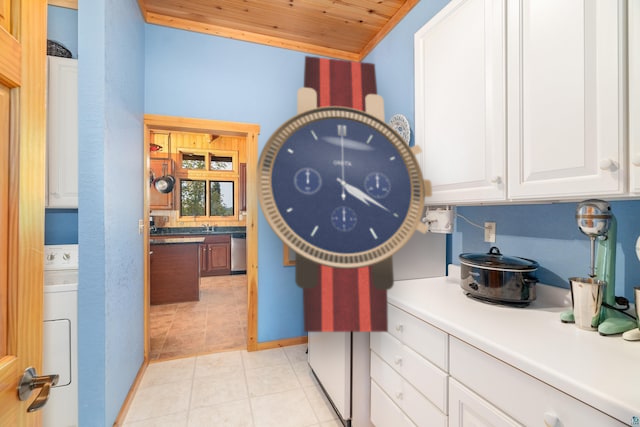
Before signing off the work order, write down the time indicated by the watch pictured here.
4:20
